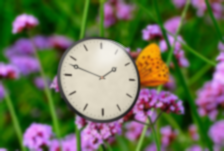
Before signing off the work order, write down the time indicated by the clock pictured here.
1:48
